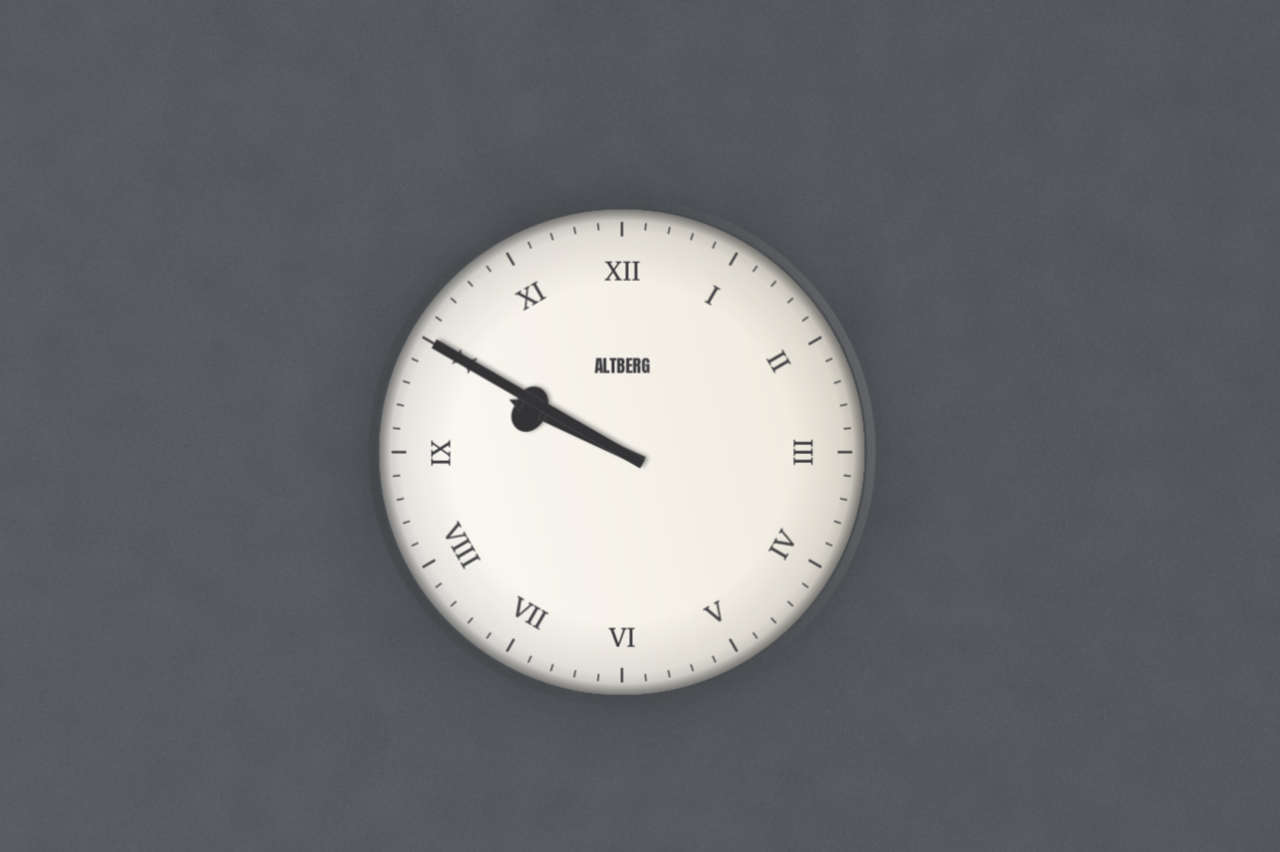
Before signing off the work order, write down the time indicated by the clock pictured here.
9:50
